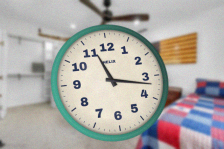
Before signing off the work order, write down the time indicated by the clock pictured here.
11:17
